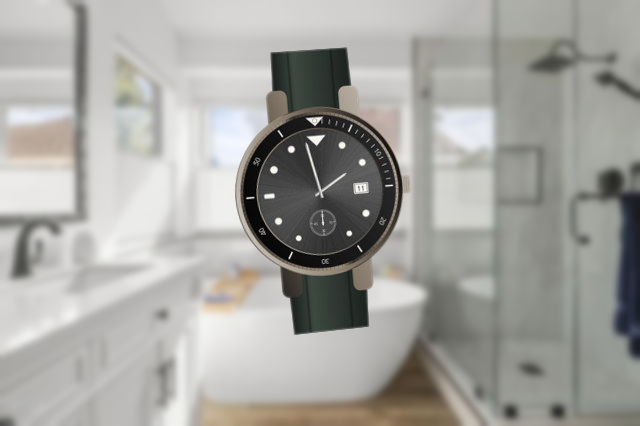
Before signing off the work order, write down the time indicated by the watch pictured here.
1:58
